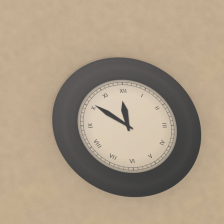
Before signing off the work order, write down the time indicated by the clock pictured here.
11:51
